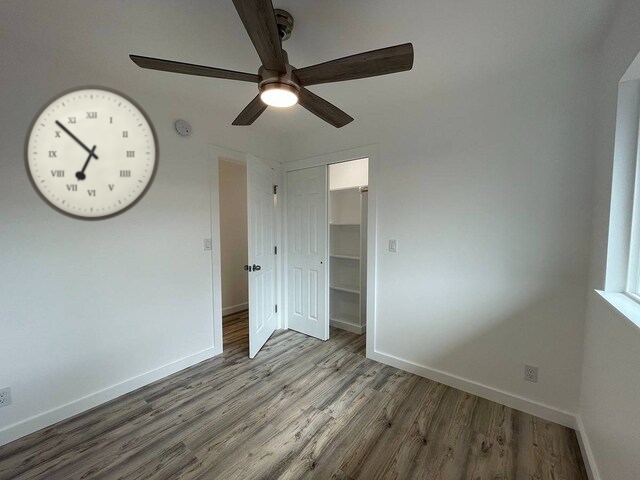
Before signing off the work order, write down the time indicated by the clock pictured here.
6:52
